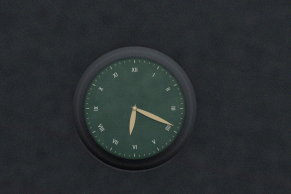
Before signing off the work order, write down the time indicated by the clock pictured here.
6:19
